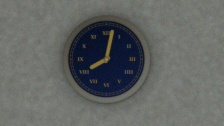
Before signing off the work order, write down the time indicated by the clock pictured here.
8:02
